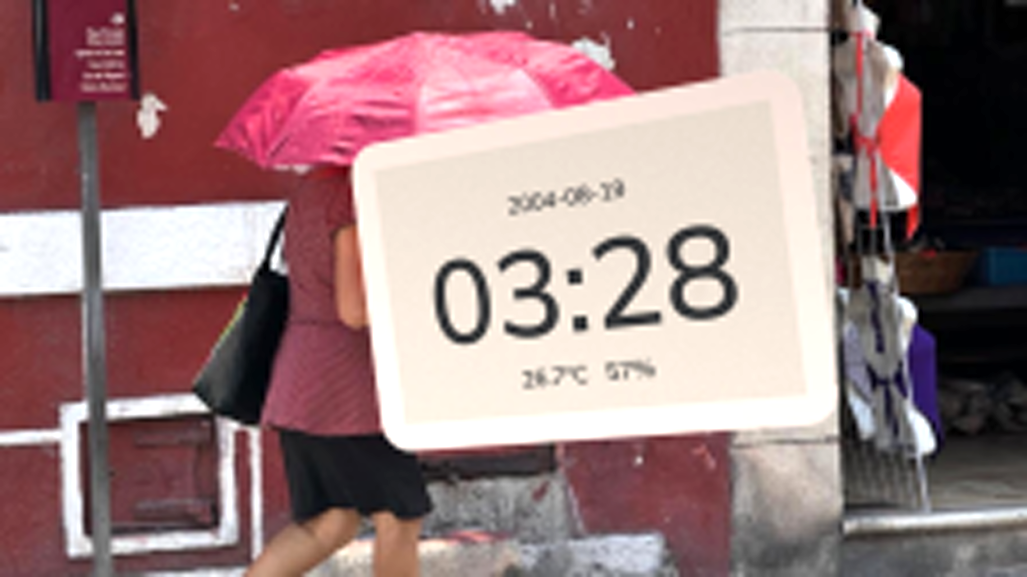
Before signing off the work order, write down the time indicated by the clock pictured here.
3:28
